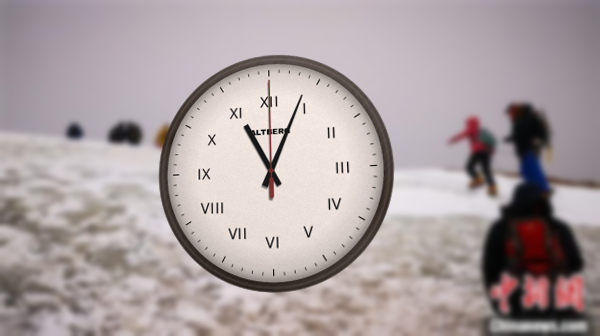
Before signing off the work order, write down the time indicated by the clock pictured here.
11:04:00
